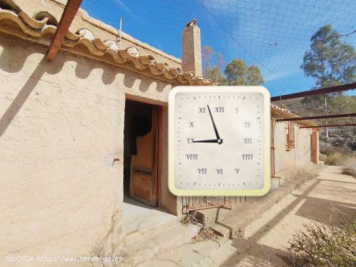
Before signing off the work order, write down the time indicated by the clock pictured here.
8:57
